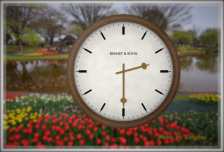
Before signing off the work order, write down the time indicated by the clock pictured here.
2:30
